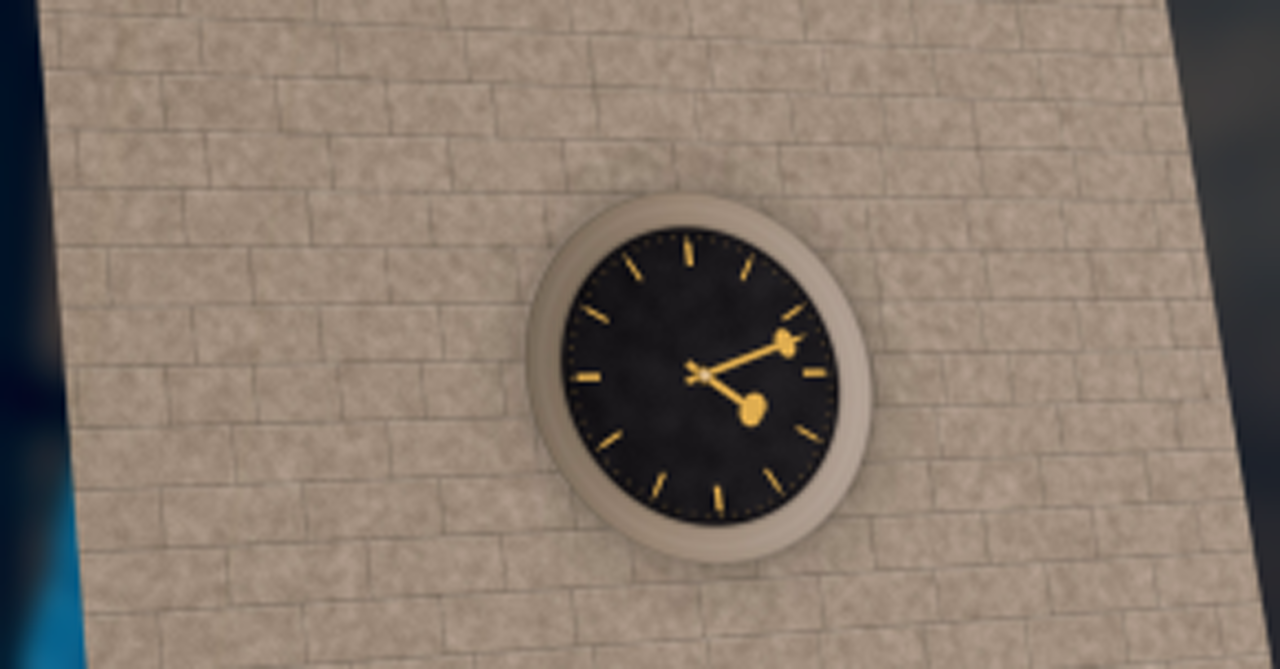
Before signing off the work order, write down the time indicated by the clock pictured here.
4:12
